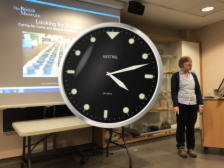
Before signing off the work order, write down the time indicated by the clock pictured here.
4:12
